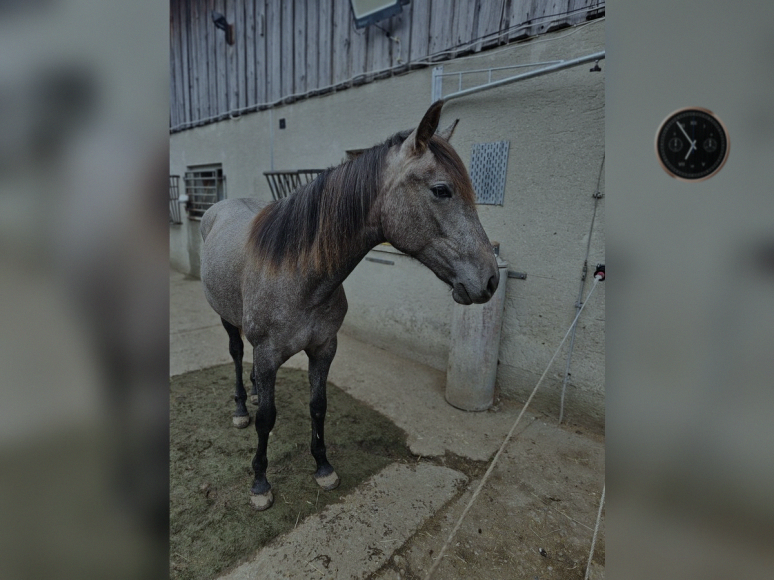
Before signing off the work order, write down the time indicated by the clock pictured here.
6:54
